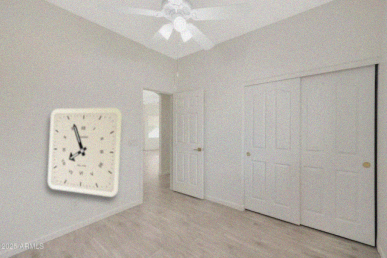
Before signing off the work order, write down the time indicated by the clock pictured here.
7:56
